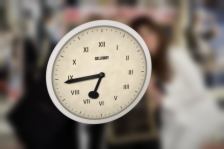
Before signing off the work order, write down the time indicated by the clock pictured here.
6:44
